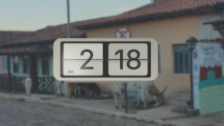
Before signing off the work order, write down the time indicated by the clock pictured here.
2:18
